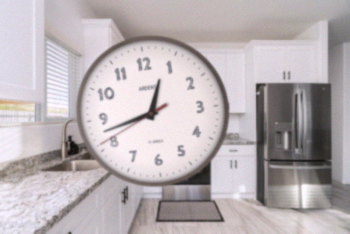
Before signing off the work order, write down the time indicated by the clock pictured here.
12:42:41
